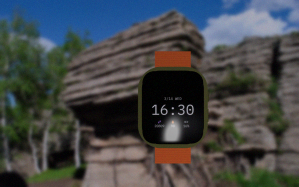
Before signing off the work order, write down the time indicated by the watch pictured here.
16:30
